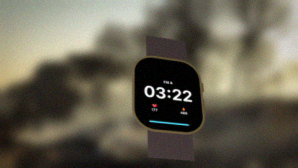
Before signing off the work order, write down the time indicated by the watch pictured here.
3:22
